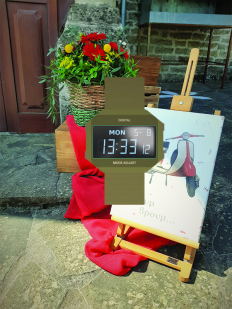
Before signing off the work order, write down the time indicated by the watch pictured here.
13:33:12
